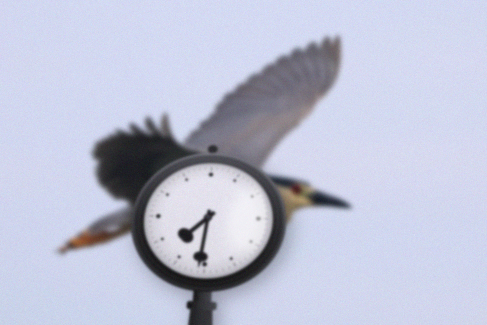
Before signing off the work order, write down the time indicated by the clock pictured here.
7:31
